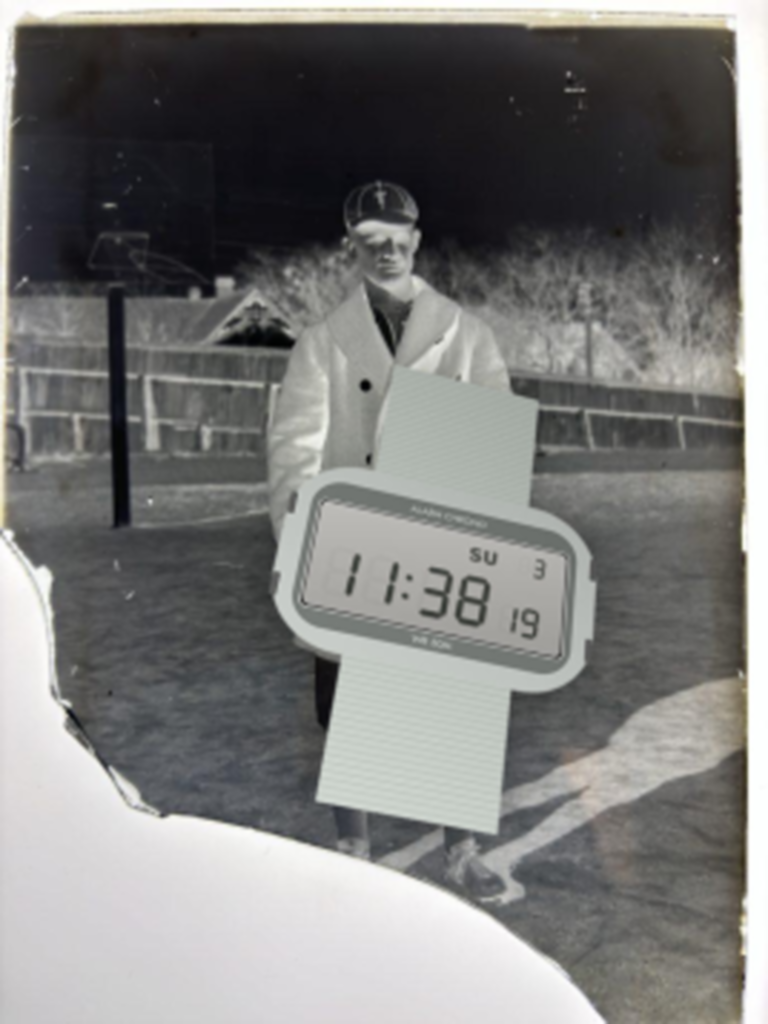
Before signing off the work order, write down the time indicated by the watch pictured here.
11:38:19
